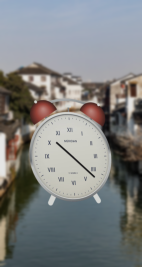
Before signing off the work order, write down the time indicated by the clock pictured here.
10:22
